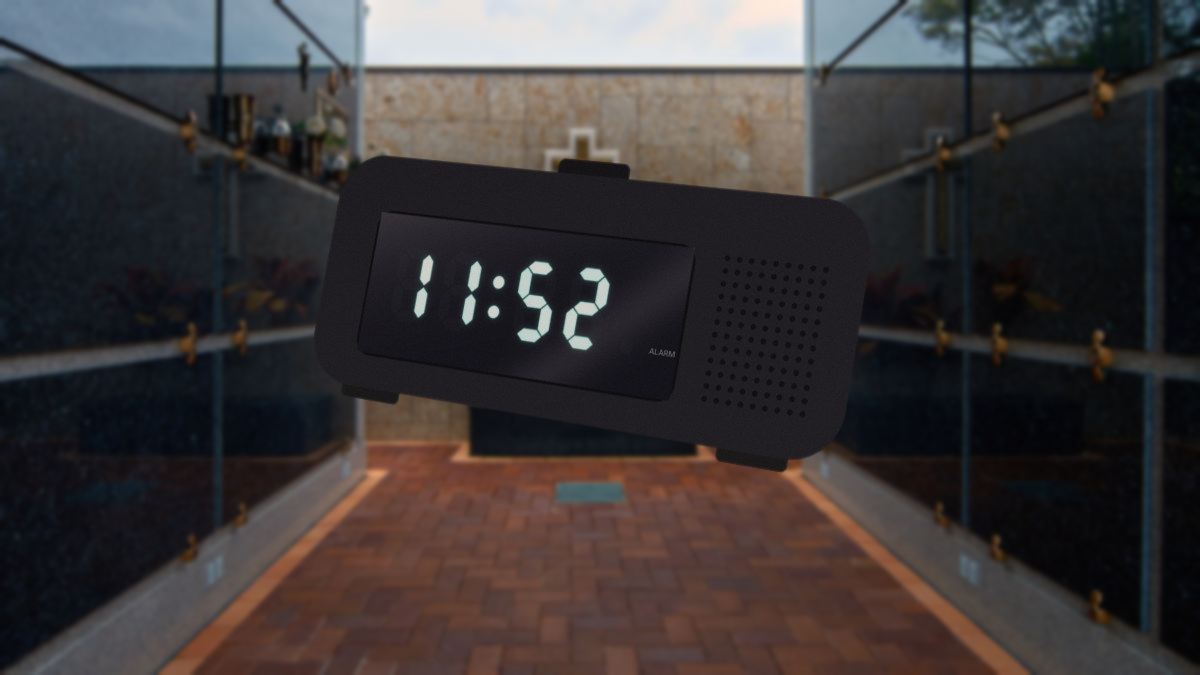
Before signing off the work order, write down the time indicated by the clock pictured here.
11:52
